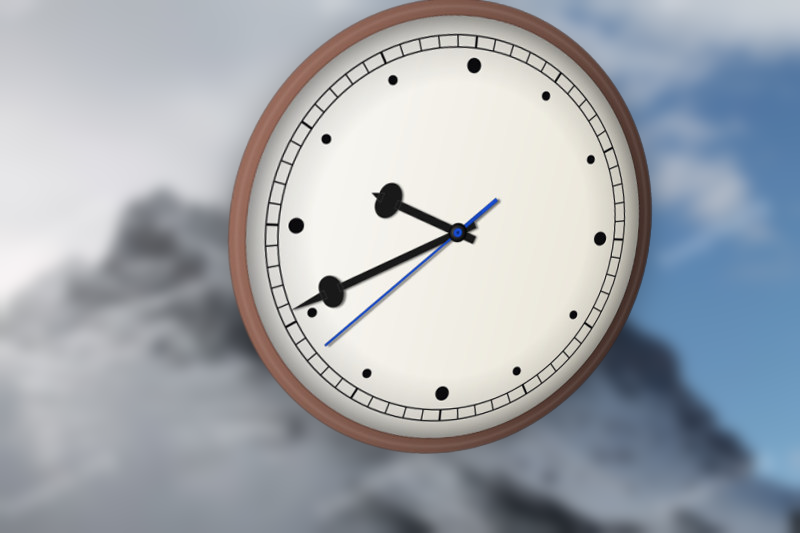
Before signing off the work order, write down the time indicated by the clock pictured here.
9:40:38
